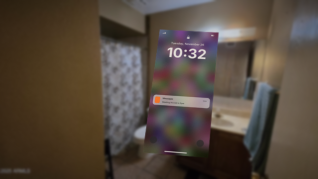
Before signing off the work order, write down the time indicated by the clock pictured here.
10:32
